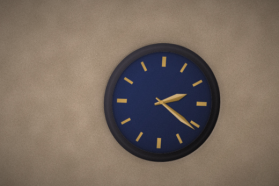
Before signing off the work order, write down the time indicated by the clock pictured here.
2:21
